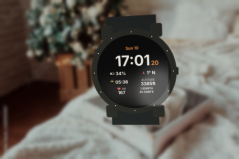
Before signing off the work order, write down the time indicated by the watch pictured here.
17:01
